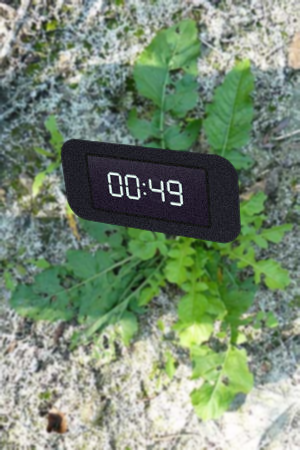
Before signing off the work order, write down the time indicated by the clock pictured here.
0:49
